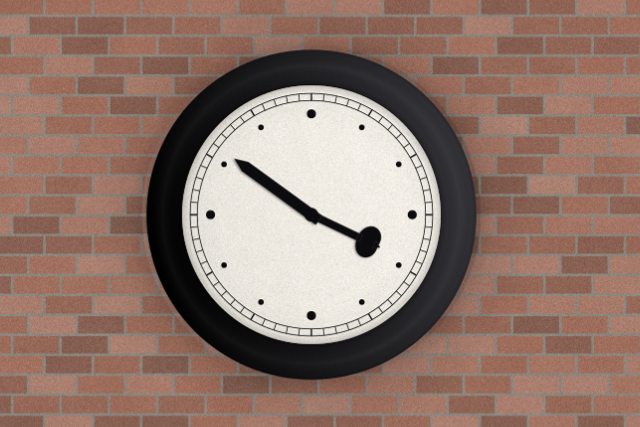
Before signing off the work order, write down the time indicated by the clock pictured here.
3:51
